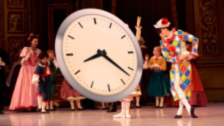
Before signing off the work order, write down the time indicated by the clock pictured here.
8:22
